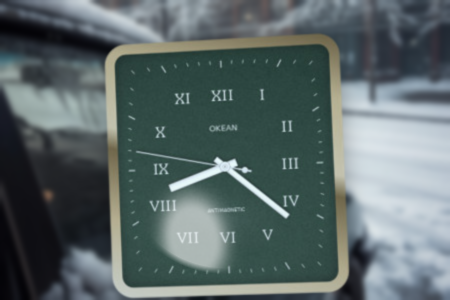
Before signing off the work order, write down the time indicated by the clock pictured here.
8:21:47
